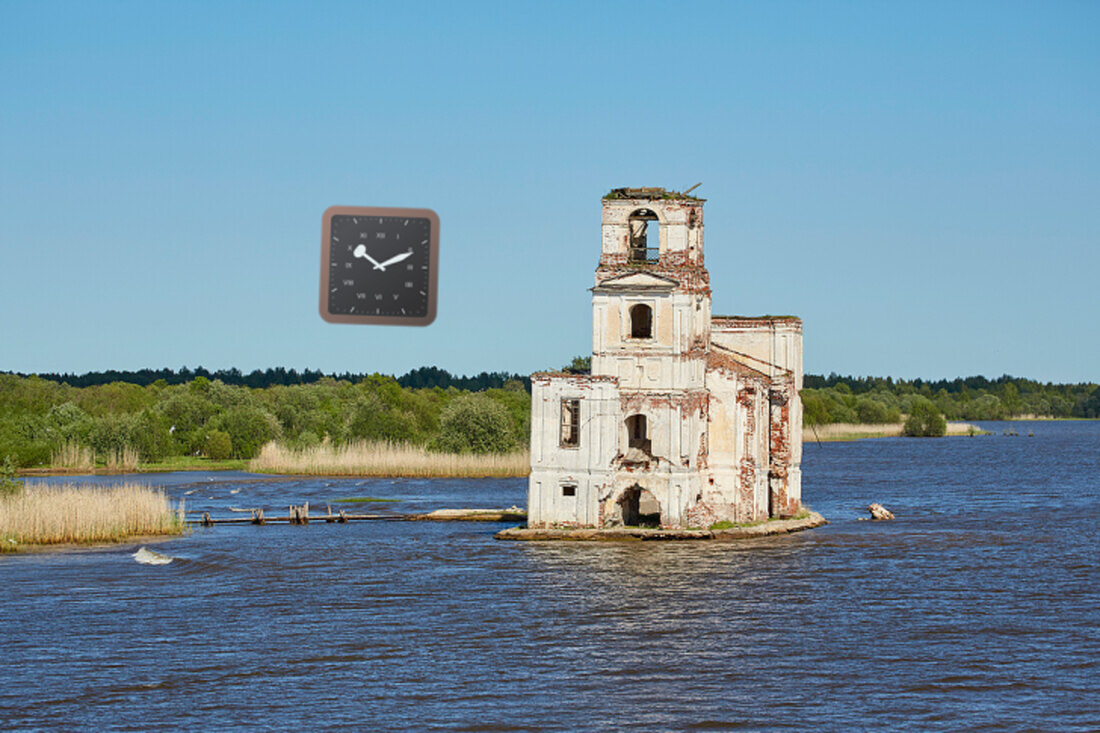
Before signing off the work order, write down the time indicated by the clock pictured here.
10:11
